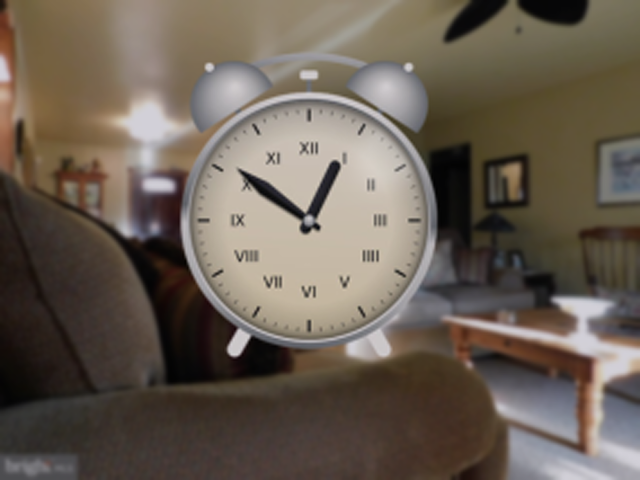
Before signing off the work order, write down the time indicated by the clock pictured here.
12:51
